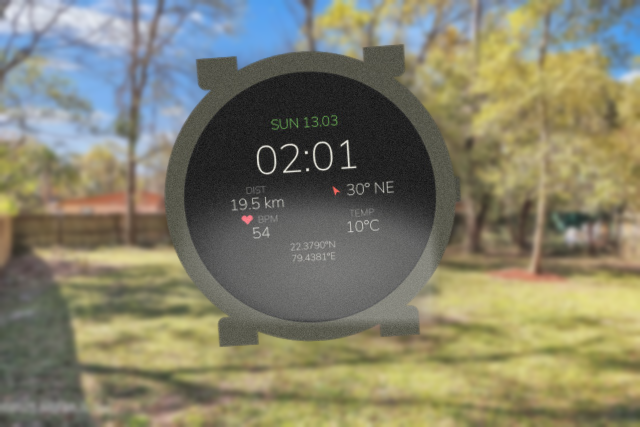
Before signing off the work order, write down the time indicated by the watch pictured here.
2:01
